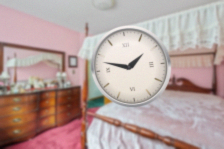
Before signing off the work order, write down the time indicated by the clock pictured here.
1:48
